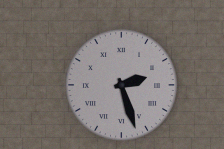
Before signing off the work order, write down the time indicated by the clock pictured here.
2:27
